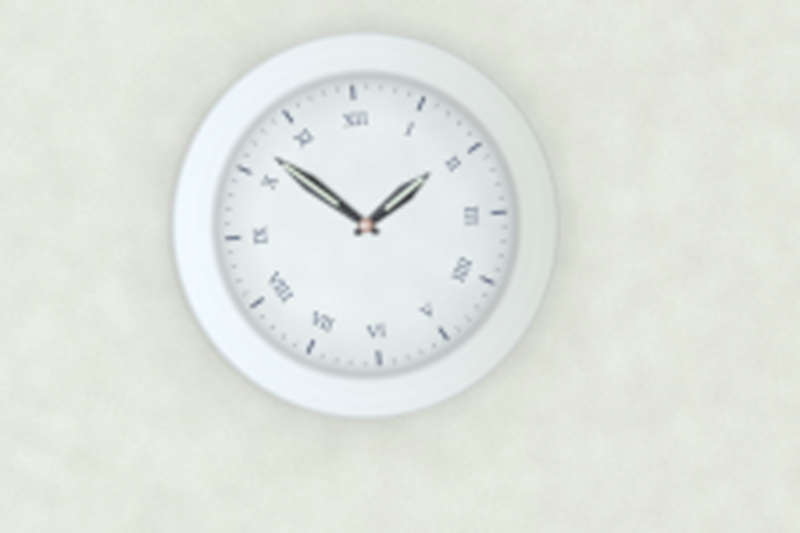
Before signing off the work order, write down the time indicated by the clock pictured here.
1:52
